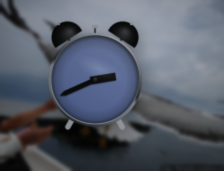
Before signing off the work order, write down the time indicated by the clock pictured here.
2:41
